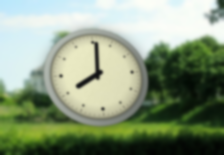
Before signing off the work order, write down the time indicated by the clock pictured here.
8:01
